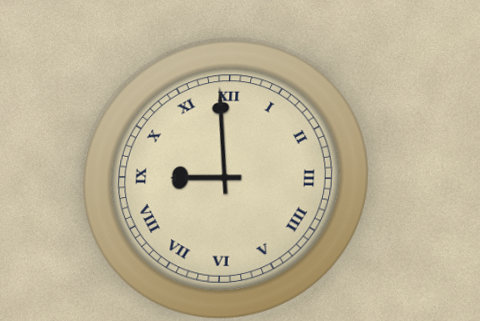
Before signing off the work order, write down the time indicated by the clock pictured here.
8:59
